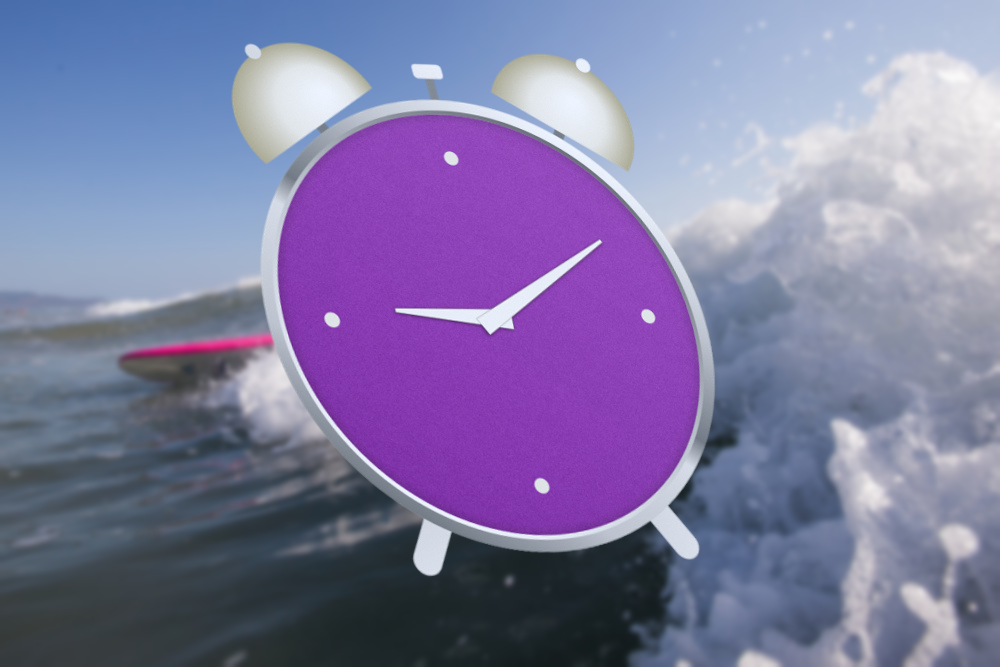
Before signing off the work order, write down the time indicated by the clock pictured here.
9:10
